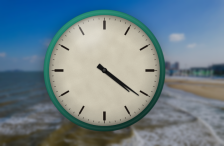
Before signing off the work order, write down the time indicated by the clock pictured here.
4:21
